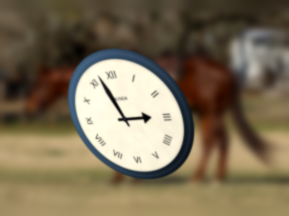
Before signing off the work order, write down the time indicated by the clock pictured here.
2:57
